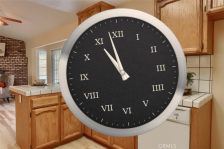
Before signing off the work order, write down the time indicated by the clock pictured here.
10:58
